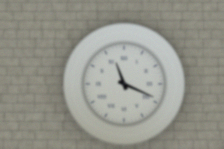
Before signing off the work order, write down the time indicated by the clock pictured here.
11:19
